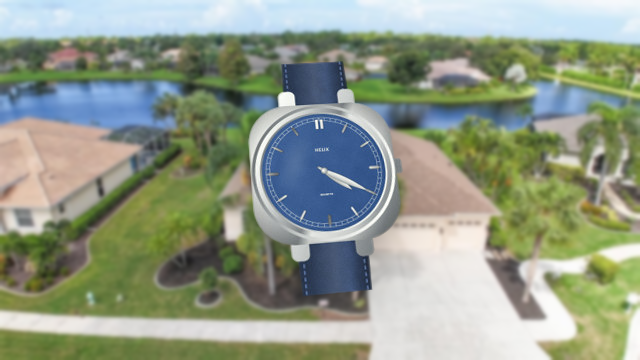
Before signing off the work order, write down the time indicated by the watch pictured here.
4:20
